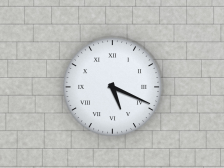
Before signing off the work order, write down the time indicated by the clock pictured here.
5:19
